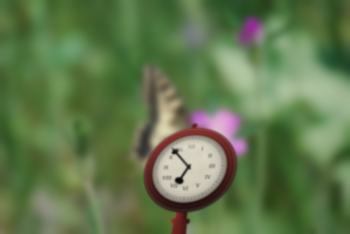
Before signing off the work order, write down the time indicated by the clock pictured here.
6:53
